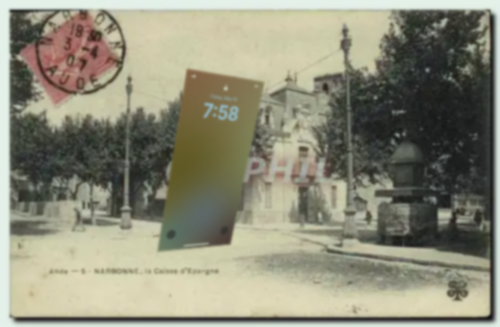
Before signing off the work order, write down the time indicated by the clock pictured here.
7:58
